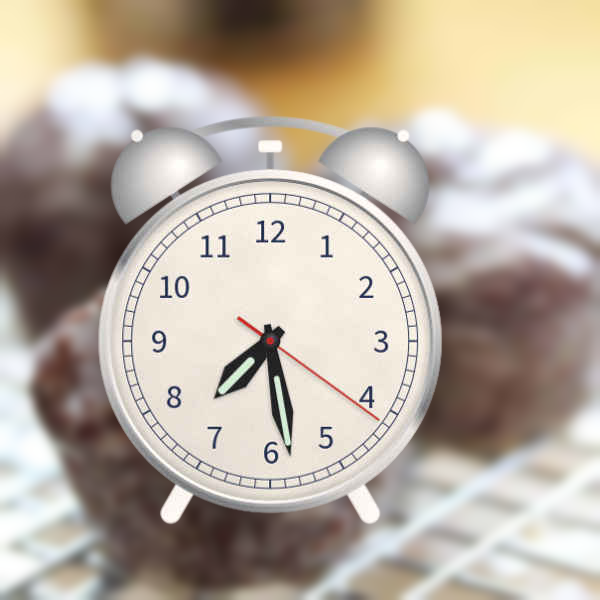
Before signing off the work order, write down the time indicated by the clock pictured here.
7:28:21
